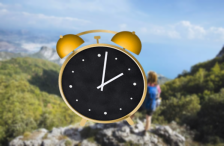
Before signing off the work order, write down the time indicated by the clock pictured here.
2:02
